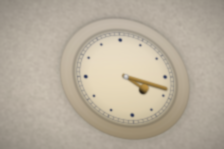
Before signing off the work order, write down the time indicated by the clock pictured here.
4:18
